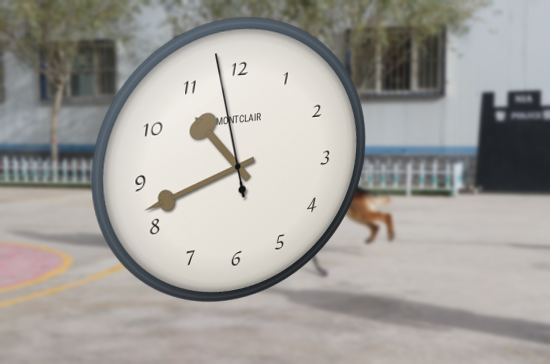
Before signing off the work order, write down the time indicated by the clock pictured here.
10:41:58
